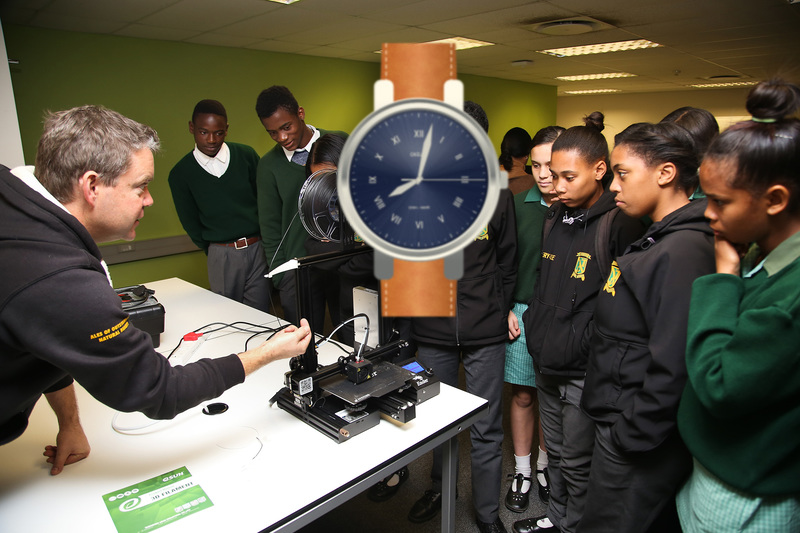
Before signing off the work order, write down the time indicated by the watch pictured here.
8:02:15
